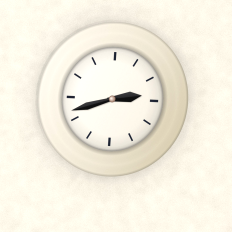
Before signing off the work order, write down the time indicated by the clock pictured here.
2:42
